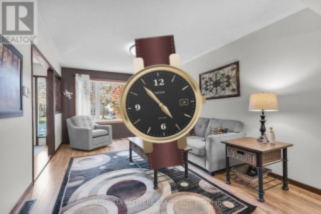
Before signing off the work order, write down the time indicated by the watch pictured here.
4:54
